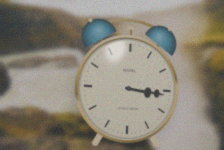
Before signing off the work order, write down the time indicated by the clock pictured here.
3:16
